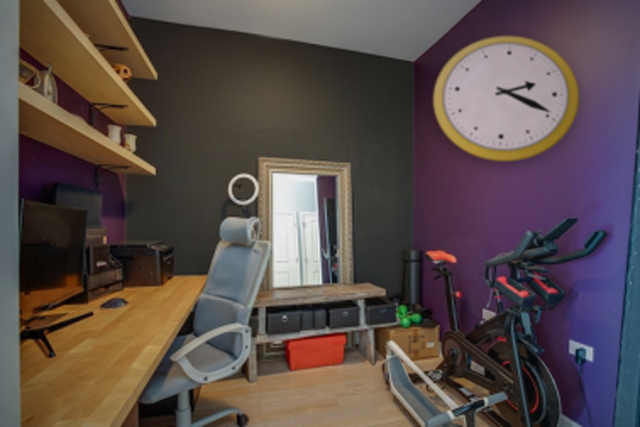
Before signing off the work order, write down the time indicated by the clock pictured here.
2:19
